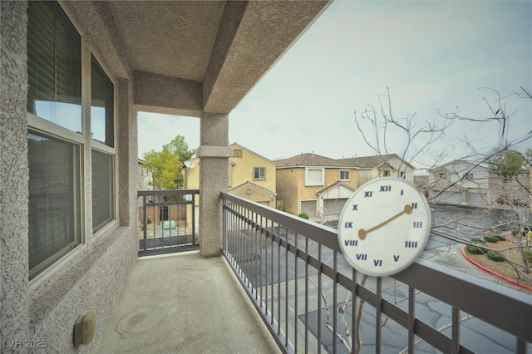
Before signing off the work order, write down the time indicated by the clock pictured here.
8:10
